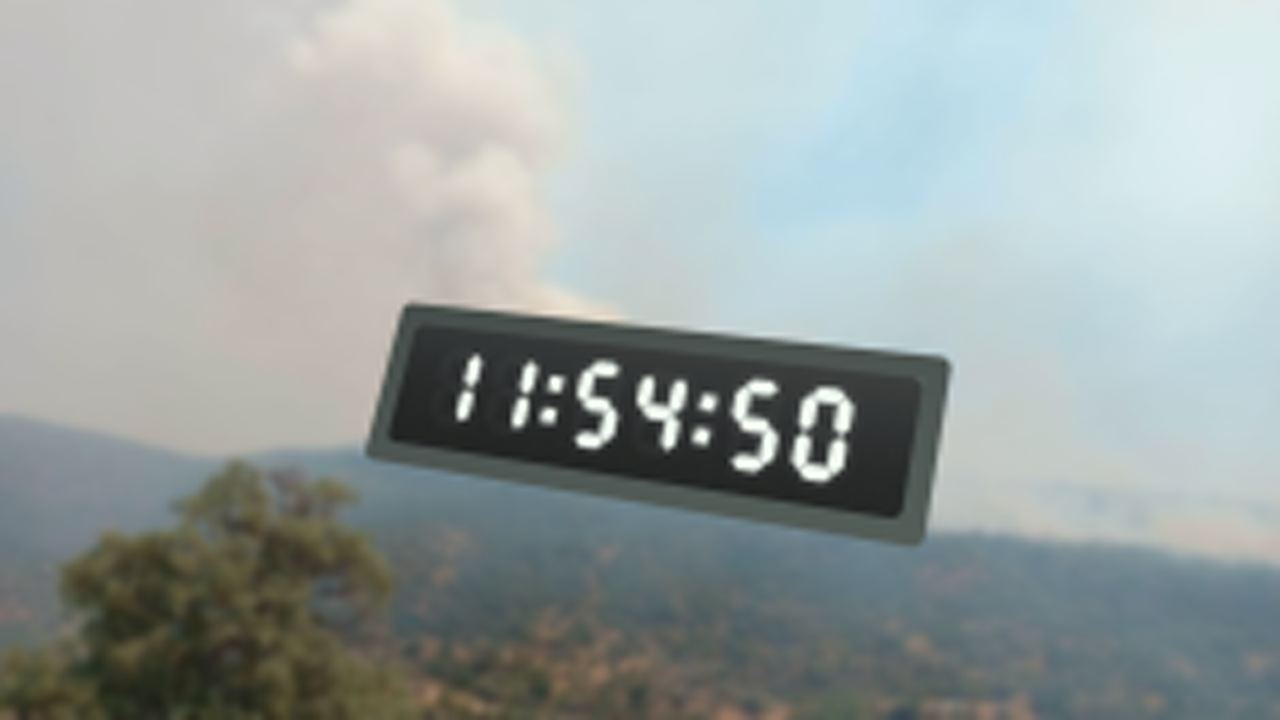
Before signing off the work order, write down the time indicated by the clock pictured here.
11:54:50
